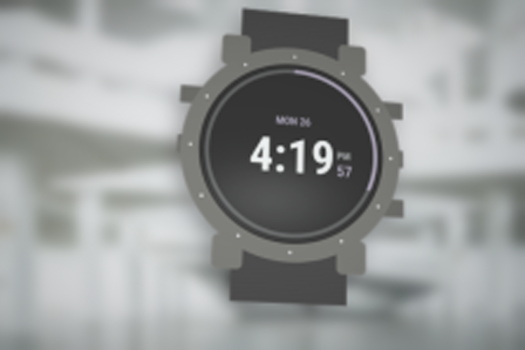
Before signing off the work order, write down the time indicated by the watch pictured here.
4:19
